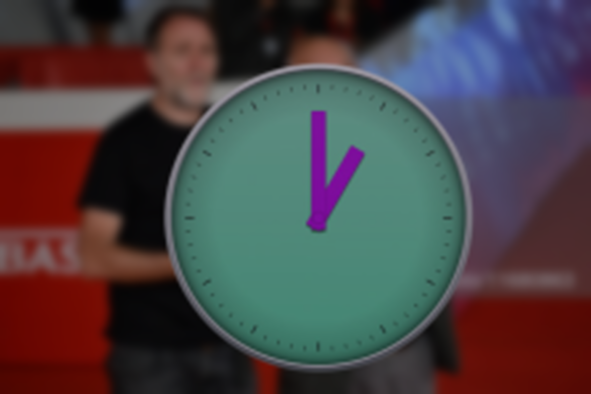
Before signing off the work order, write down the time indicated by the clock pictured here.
1:00
